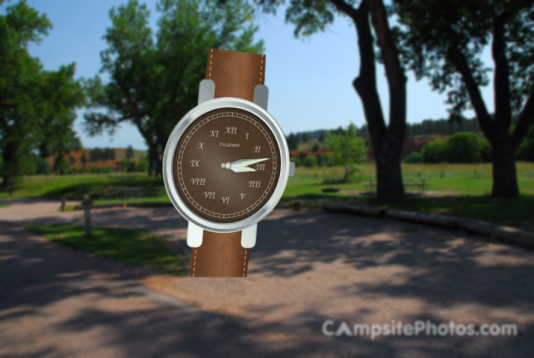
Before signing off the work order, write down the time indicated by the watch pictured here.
3:13
